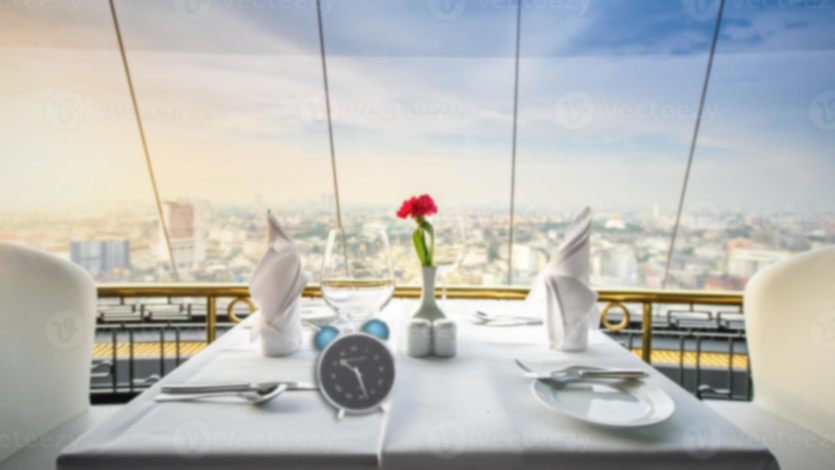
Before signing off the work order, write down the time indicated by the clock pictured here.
10:28
